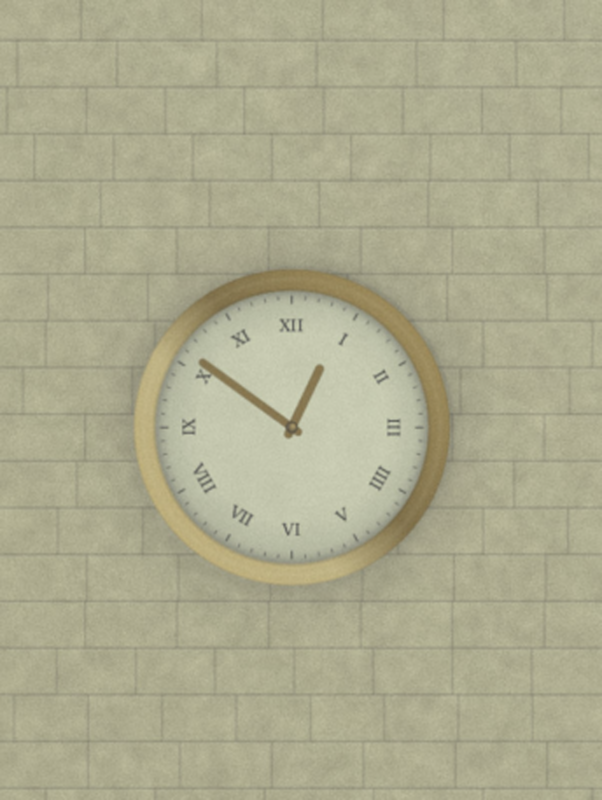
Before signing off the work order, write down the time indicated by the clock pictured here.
12:51
